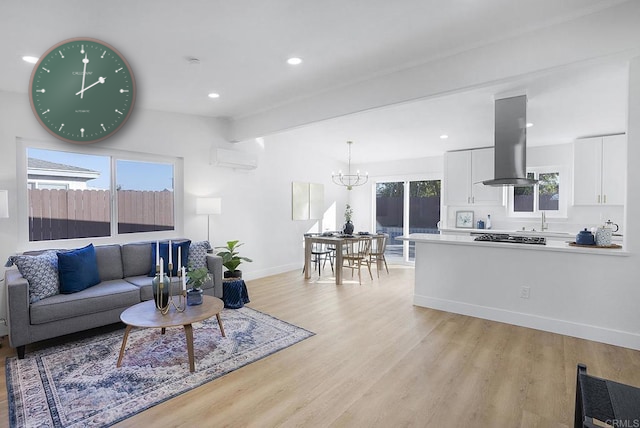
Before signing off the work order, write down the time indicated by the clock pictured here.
2:01
